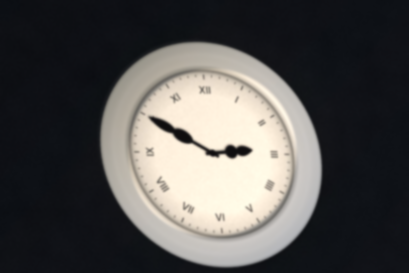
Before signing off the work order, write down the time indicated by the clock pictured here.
2:50
